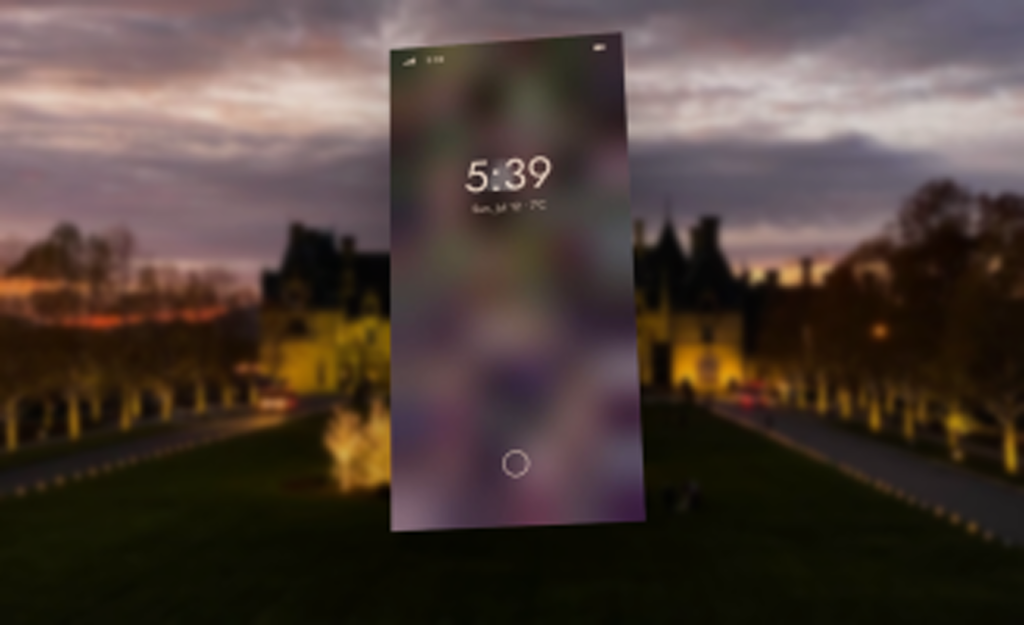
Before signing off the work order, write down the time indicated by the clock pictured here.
5:39
